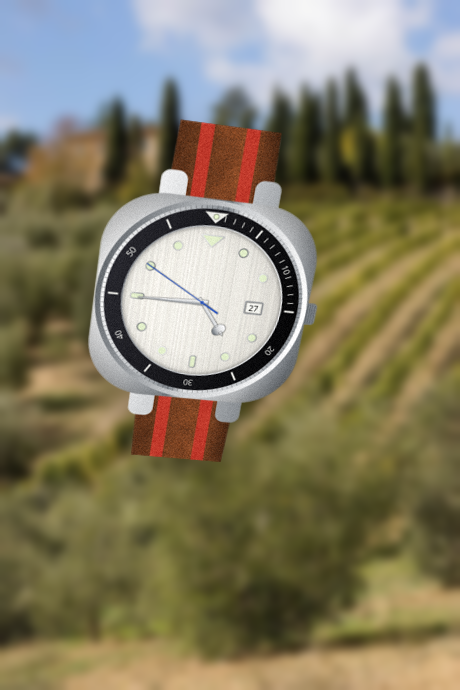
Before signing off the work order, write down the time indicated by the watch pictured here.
4:44:50
